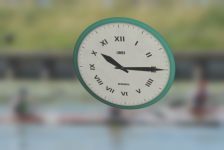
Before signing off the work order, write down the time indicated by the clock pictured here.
10:15
